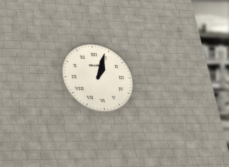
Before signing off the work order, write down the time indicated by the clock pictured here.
1:04
